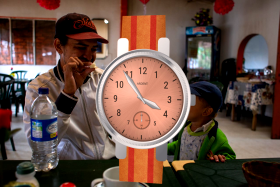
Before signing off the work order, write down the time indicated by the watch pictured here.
3:54
